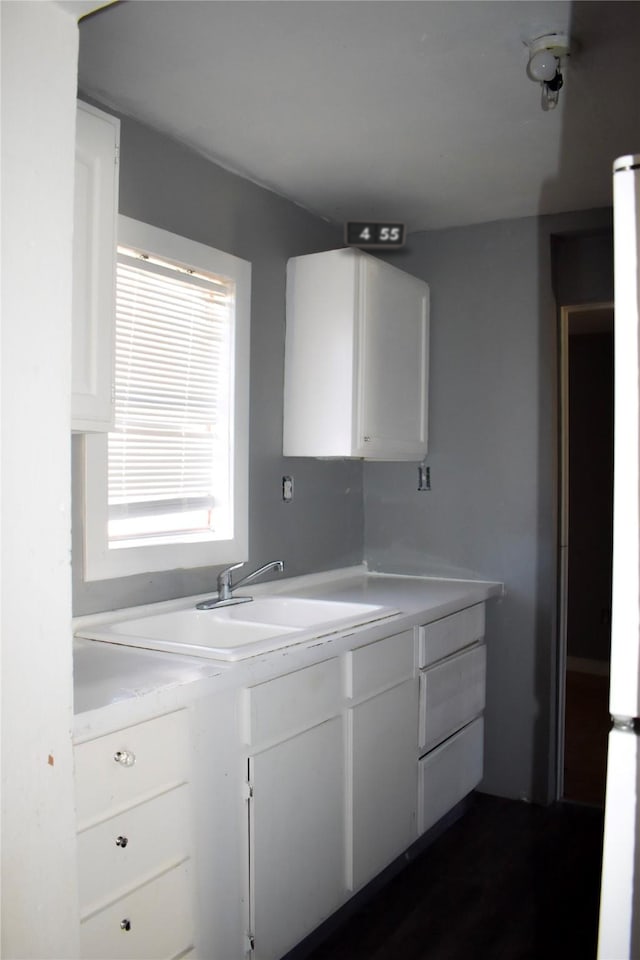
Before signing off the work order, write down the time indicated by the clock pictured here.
4:55
